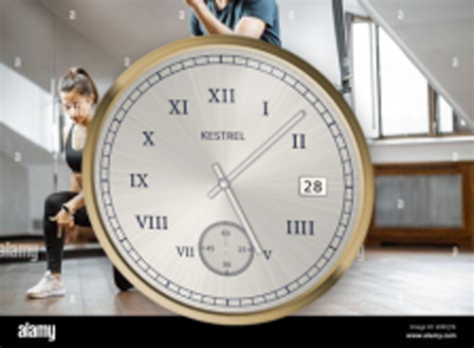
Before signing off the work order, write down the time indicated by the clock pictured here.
5:08
